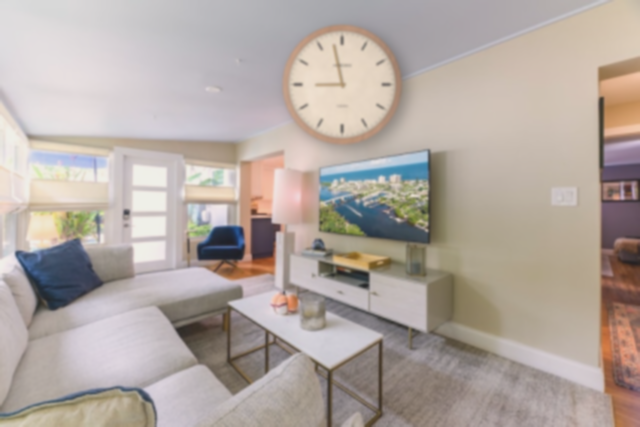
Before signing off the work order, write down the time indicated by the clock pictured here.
8:58
